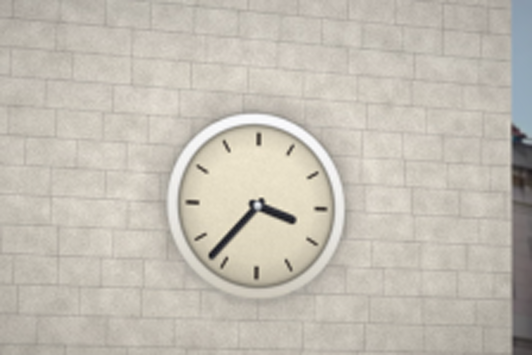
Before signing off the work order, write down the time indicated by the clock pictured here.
3:37
